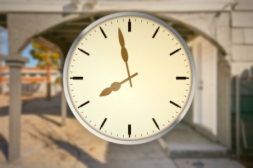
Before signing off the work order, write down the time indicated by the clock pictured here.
7:58
